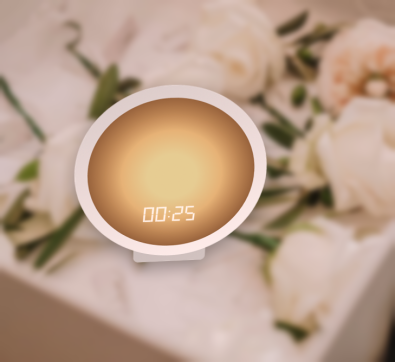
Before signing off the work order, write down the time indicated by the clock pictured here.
0:25
